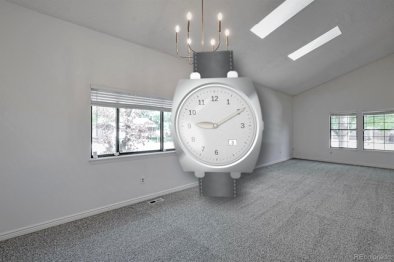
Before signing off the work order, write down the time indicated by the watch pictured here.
9:10
